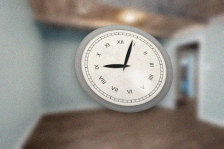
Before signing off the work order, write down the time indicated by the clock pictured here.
9:04
